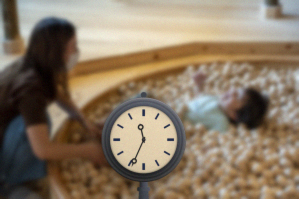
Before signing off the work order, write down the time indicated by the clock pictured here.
11:34
